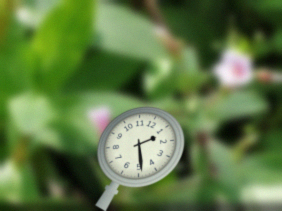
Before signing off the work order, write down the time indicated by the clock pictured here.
1:24
